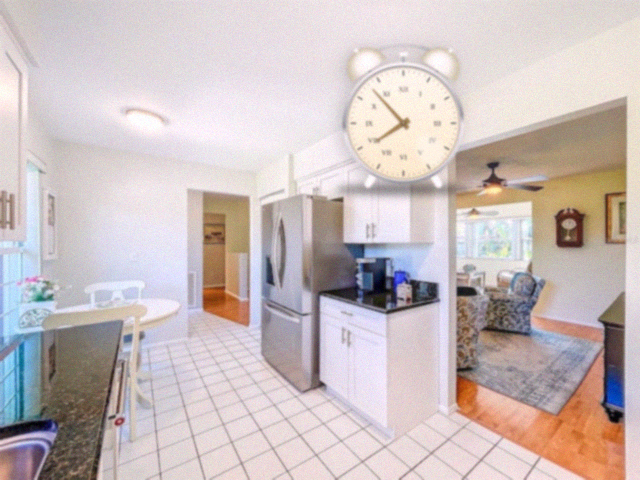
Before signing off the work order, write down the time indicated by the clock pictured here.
7:53
